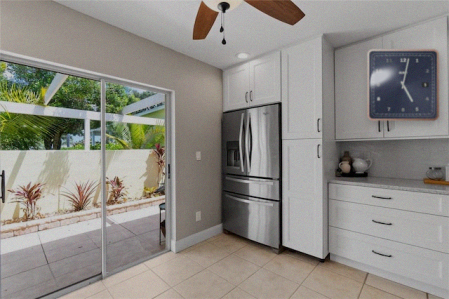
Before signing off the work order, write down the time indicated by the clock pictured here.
5:02
